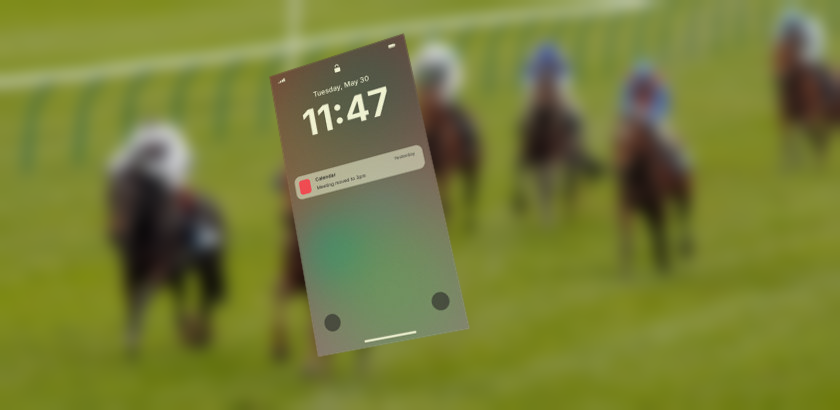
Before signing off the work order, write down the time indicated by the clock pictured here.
11:47
